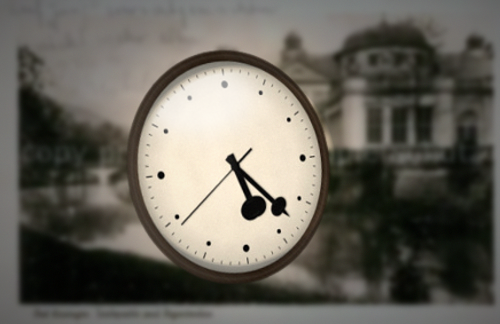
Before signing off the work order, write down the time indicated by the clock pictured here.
5:22:39
